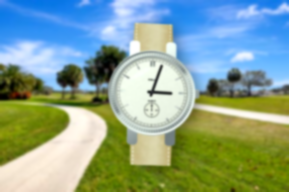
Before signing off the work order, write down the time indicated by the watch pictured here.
3:03
